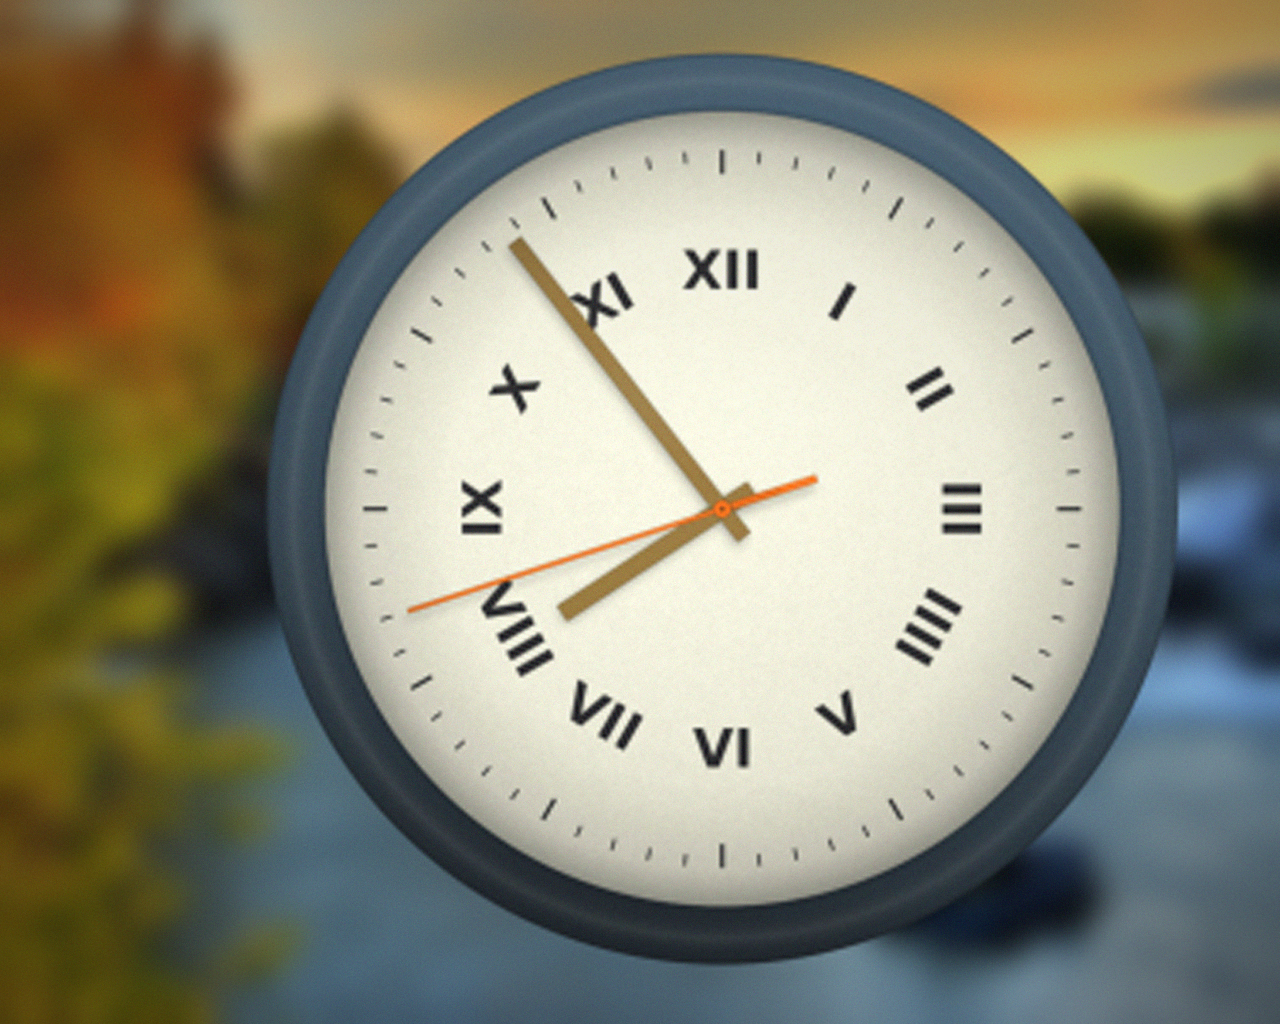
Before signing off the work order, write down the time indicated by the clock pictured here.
7:53:42
